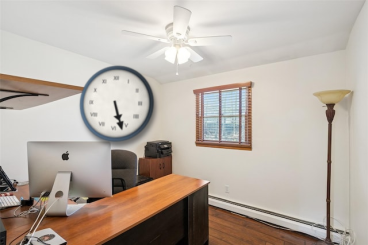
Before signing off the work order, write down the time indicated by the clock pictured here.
5:27
